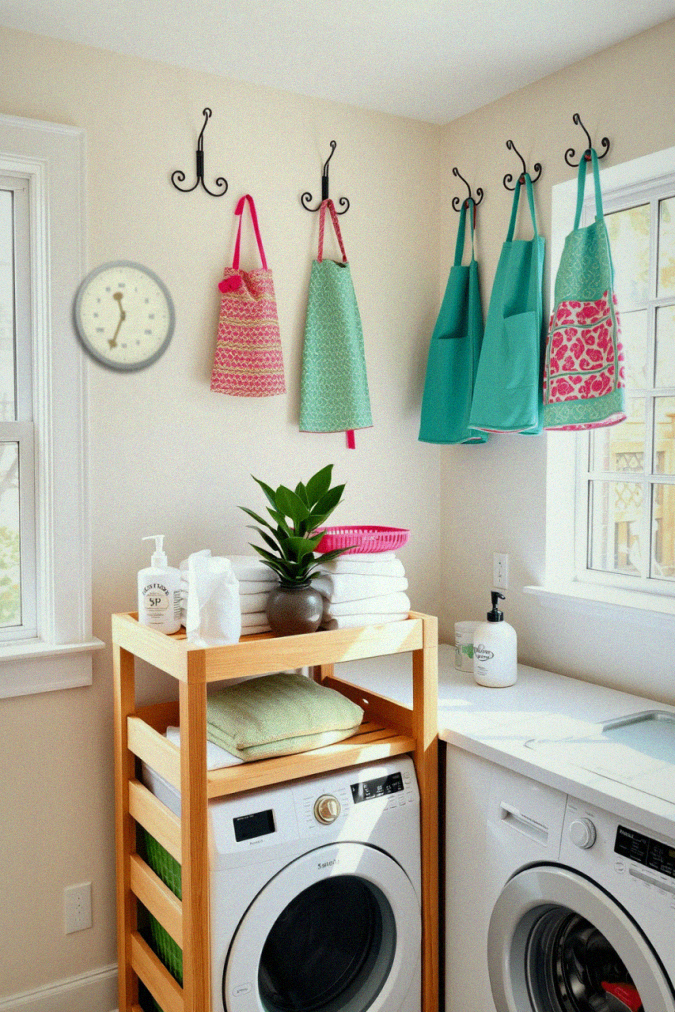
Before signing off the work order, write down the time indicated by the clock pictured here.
11:34
